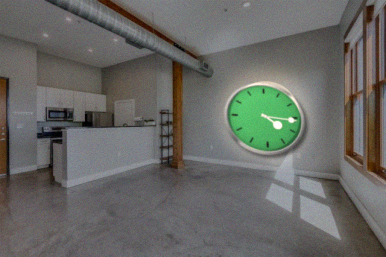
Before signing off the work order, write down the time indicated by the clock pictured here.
4:16
